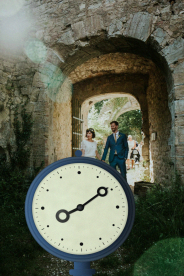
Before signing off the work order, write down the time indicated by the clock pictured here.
8:09
